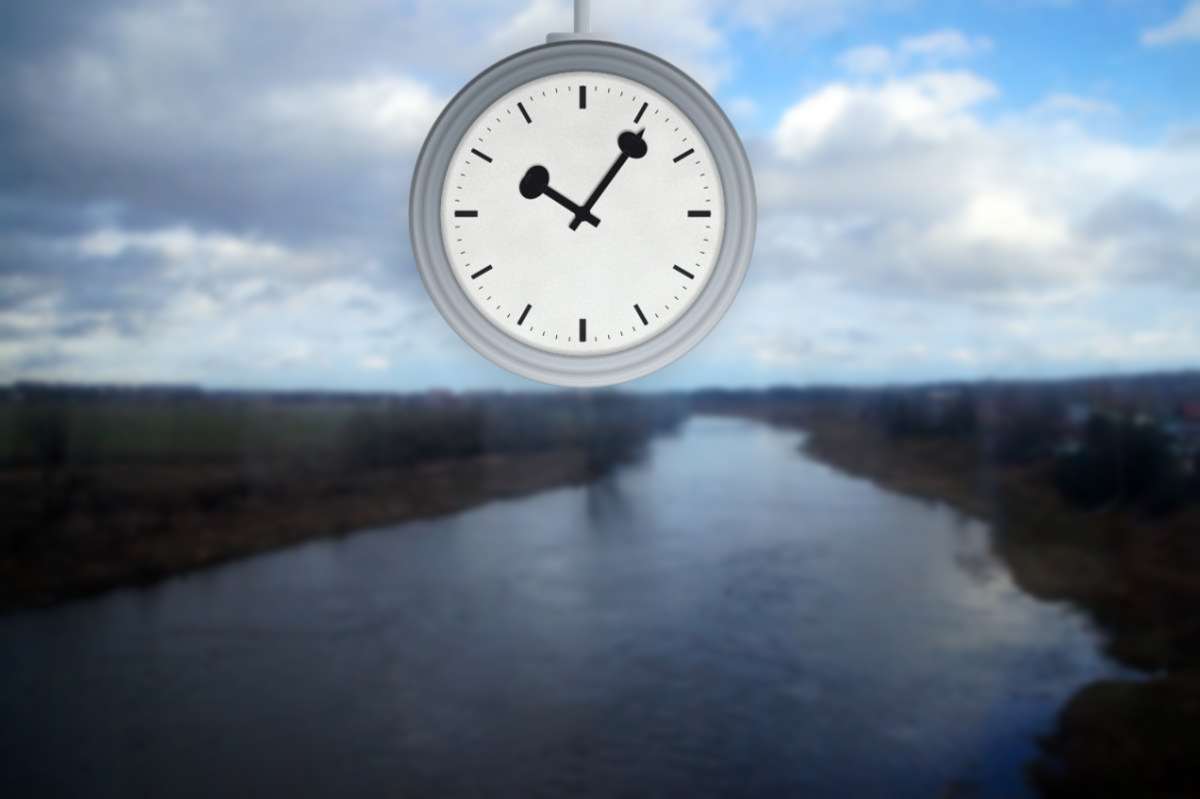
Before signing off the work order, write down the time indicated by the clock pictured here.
10:06
